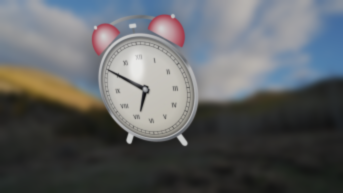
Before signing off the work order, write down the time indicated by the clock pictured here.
6:50
